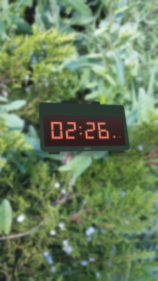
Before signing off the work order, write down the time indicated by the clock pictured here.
2:26
